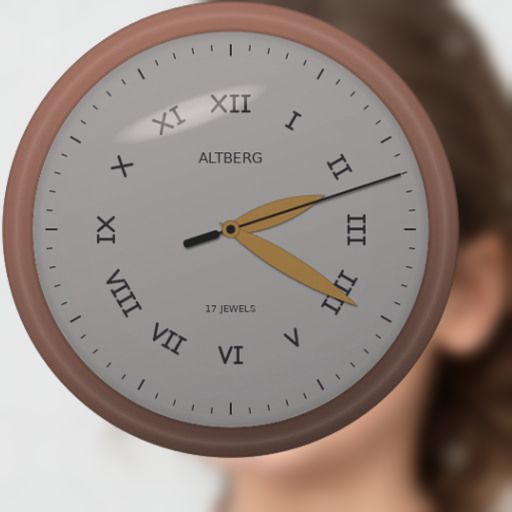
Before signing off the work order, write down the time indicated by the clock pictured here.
2:20:12
